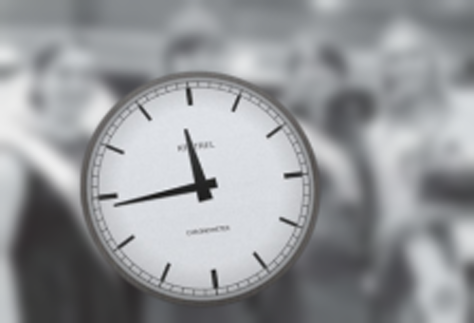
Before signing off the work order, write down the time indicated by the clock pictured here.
11:44
